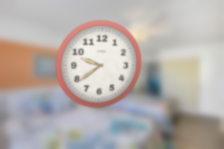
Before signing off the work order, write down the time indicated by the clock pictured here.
9:39
